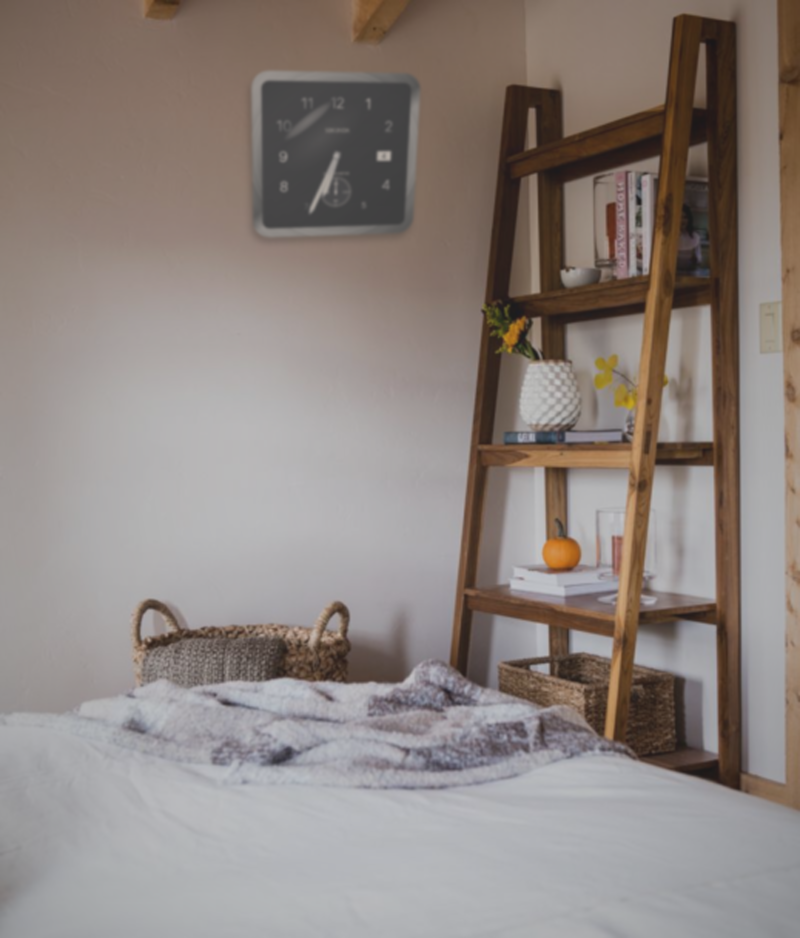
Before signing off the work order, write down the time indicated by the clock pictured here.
6:34
